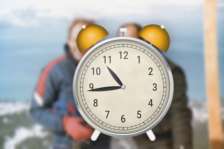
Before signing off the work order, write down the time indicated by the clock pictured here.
10:44
